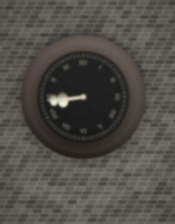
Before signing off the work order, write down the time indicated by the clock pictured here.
8:44
